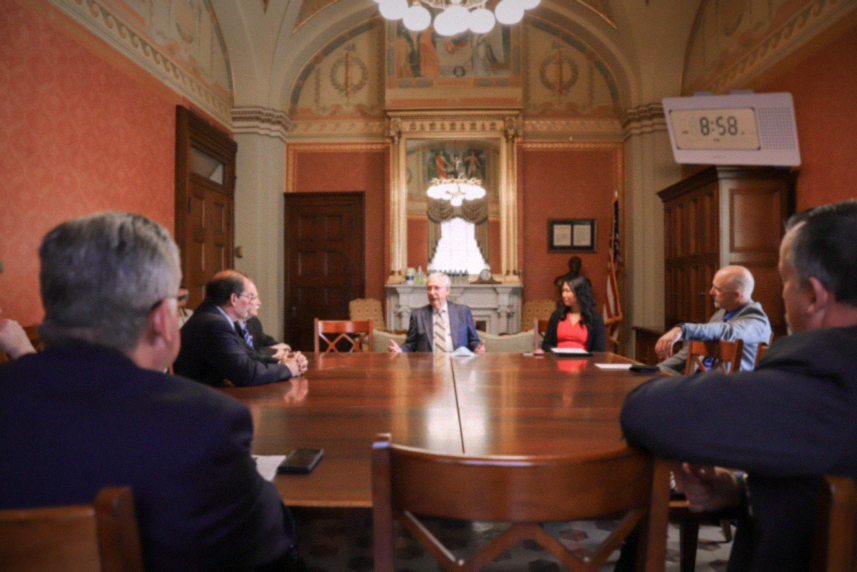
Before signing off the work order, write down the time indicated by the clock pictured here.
8:58
